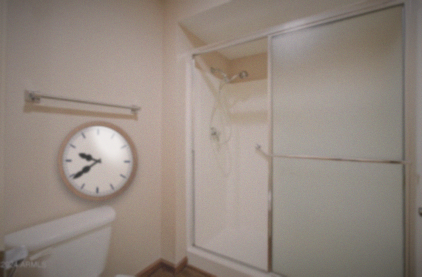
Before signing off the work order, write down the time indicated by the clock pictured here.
9:39
